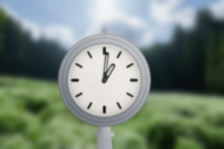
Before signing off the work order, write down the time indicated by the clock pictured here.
1:01
